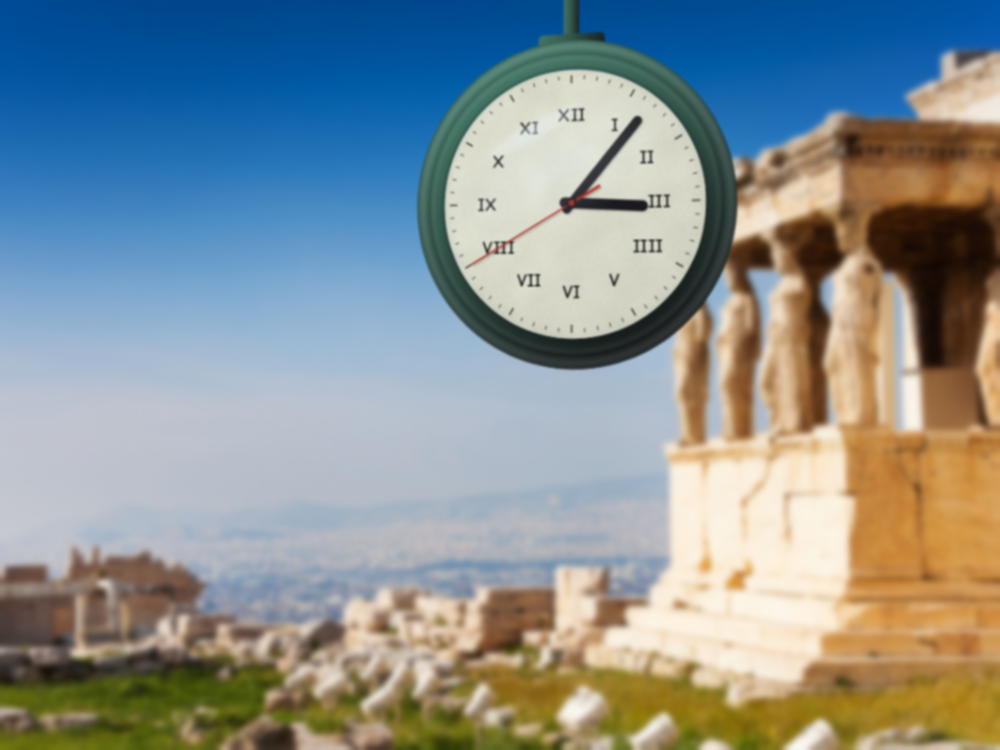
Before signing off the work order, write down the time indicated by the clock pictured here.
3:06:40
